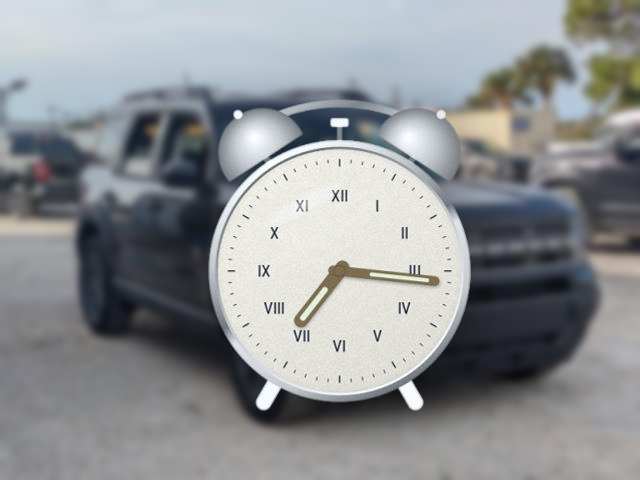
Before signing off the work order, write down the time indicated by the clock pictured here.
7:16
